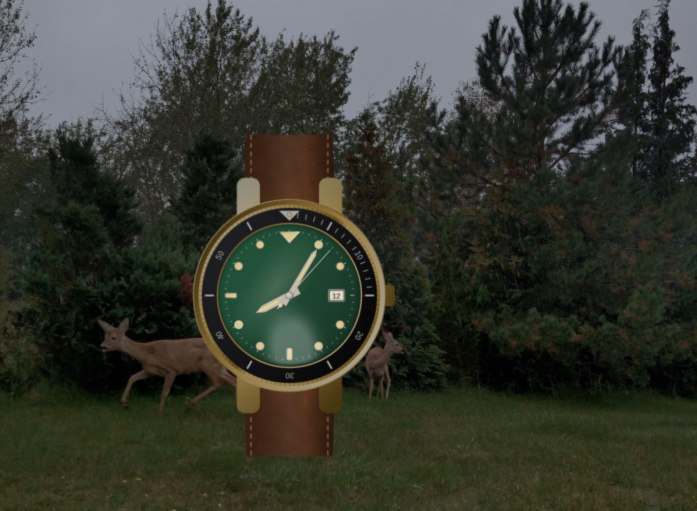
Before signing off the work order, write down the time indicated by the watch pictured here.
8:05:07
